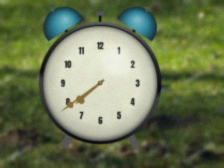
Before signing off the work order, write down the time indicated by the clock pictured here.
7:39
